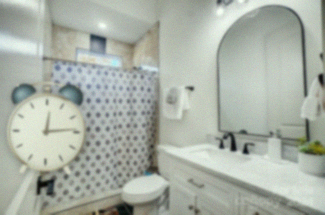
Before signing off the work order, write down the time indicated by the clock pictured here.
12:14
